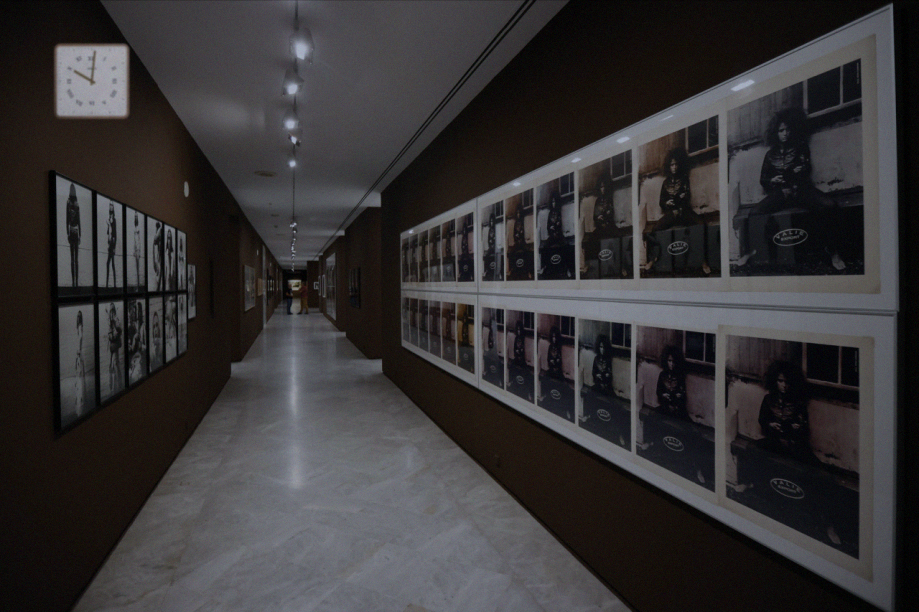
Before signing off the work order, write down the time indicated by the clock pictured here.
10:01
